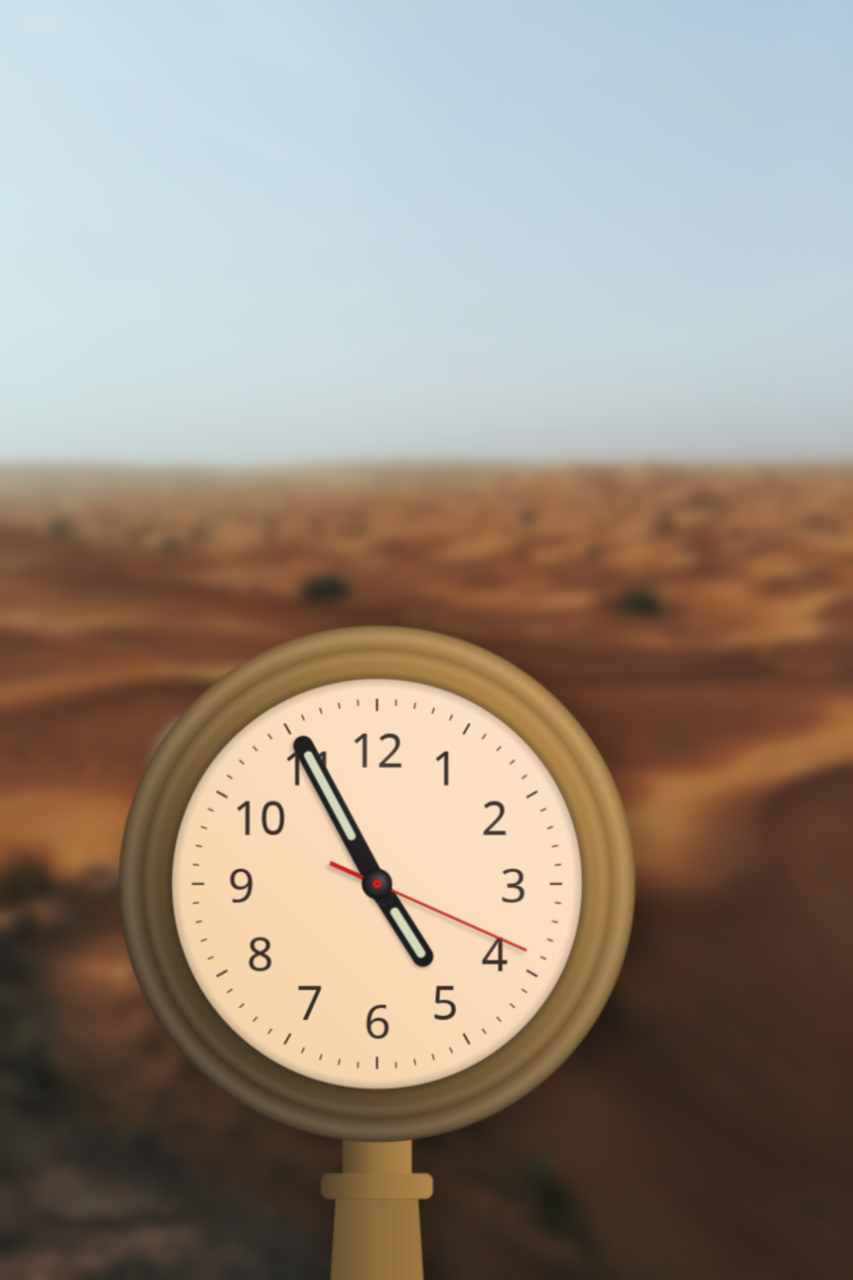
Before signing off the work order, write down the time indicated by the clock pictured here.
4:55:19
